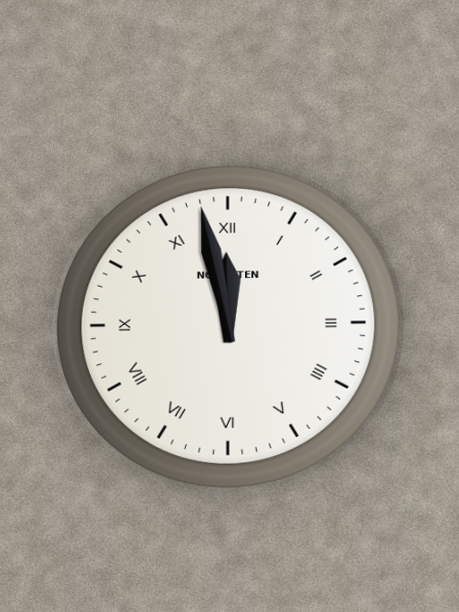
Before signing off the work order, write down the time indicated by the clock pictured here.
11:58
